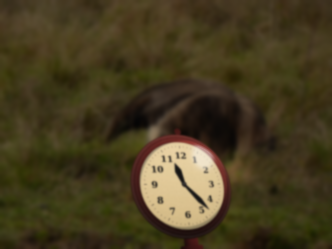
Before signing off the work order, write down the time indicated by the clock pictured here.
11:23
